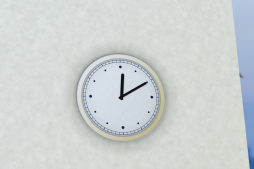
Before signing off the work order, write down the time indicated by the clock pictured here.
12:10
